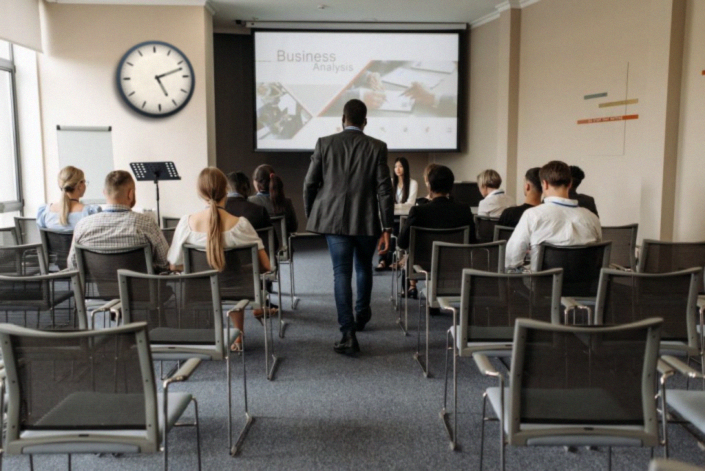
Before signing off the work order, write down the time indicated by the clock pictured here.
5:12
